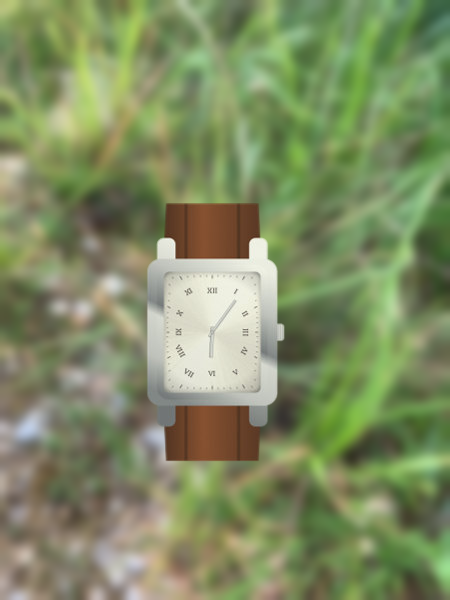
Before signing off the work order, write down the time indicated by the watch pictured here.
6:06
